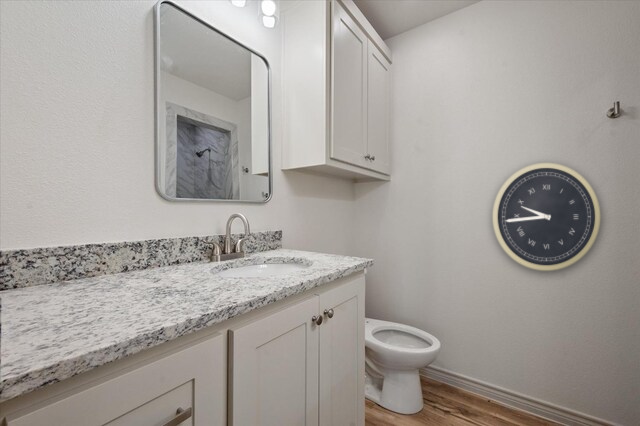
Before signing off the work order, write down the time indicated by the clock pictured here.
9:44
